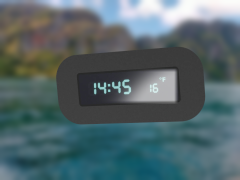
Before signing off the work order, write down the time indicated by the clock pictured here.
14:45
